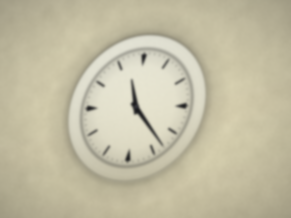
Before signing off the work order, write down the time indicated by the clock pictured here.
11:23
